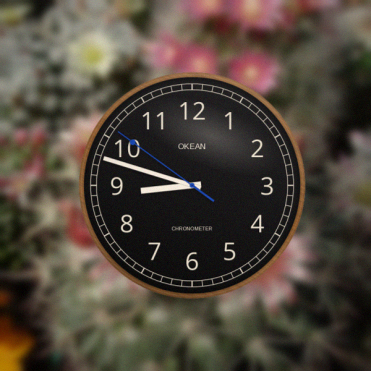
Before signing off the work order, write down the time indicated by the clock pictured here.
8:47:51
